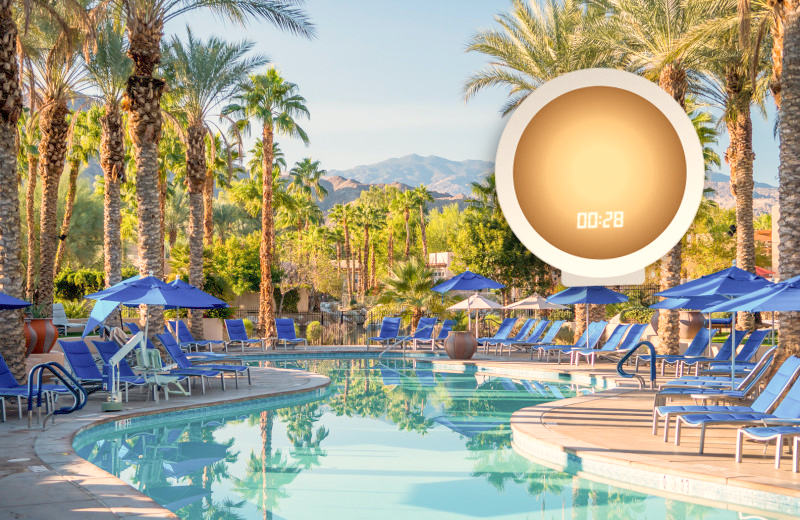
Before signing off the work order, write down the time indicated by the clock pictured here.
0:28
